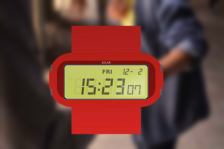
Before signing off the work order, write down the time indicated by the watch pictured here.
15:23:07
